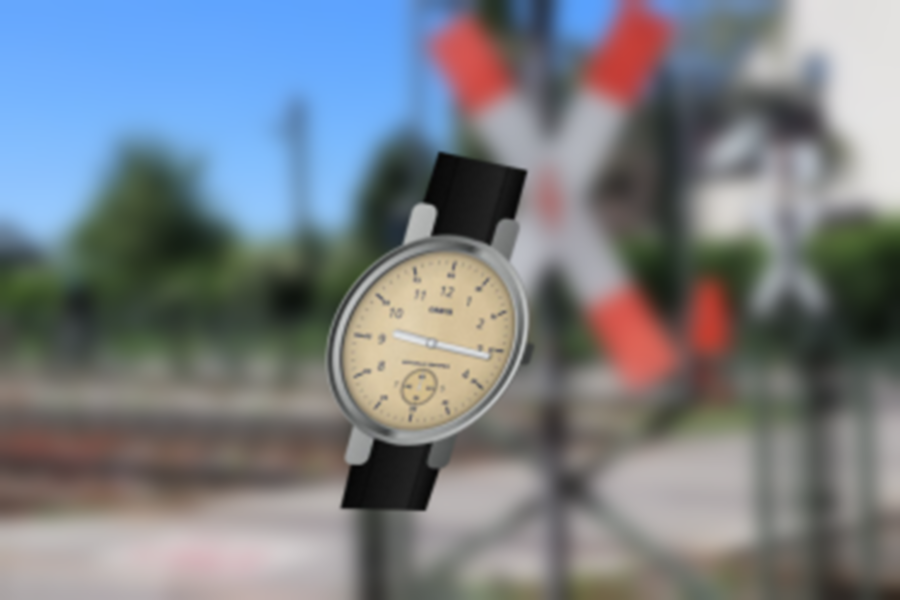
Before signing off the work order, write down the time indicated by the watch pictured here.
9:16
